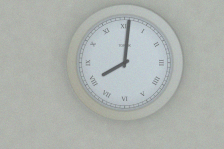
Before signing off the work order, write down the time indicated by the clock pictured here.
8:01
